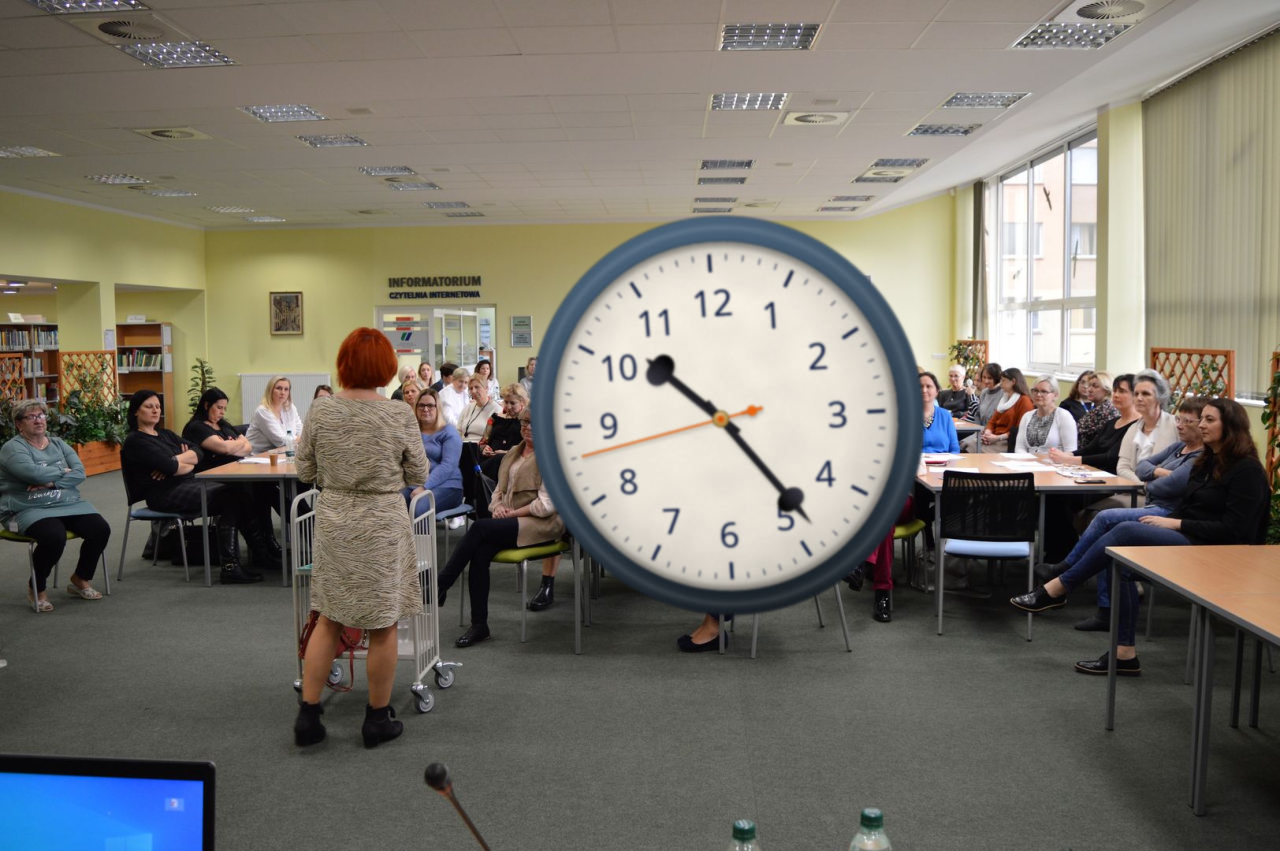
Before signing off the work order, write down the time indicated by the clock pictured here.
10:23:43
